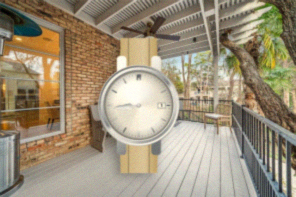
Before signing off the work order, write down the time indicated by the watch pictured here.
8:44
